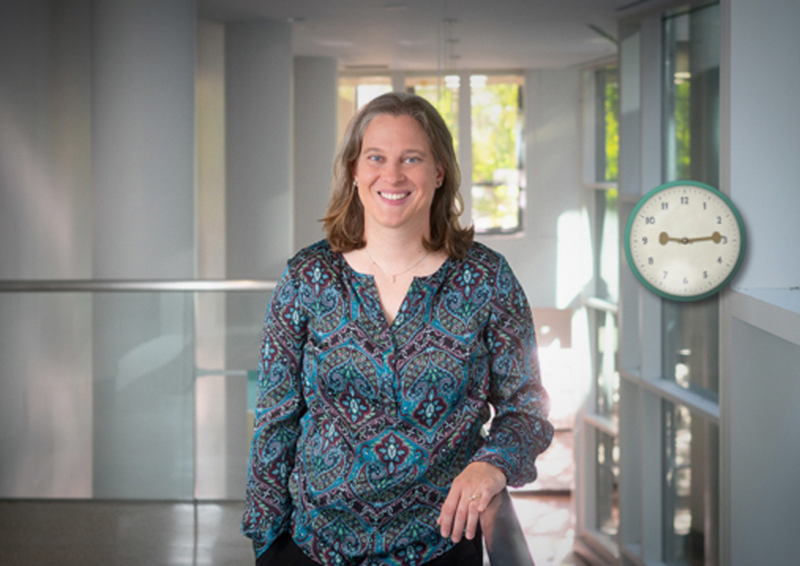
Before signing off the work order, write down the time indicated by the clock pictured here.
9:14
